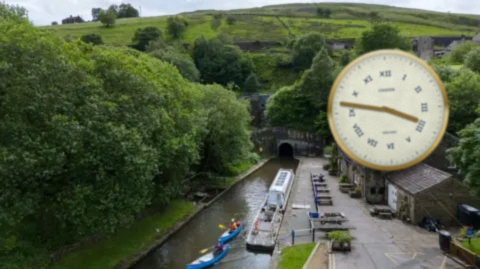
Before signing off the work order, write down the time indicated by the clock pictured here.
3:47
